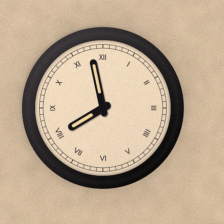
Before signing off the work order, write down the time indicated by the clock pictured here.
7:58
